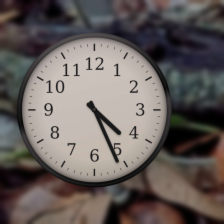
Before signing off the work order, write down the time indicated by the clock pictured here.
4:26
